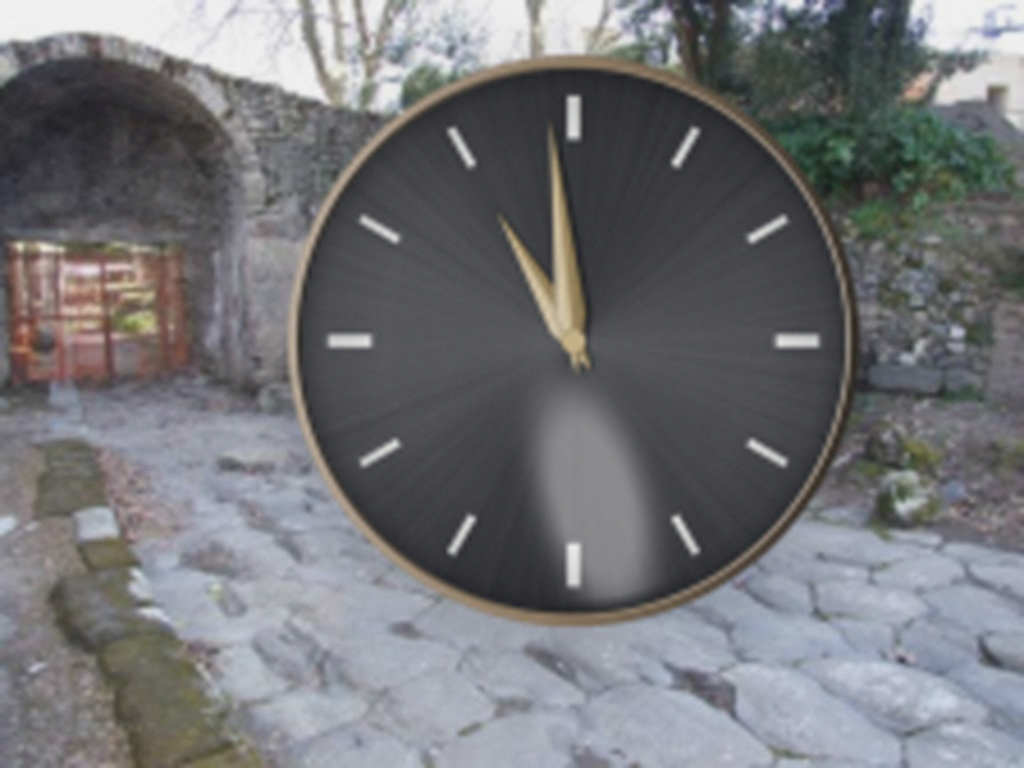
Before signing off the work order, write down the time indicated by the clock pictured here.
10:59
